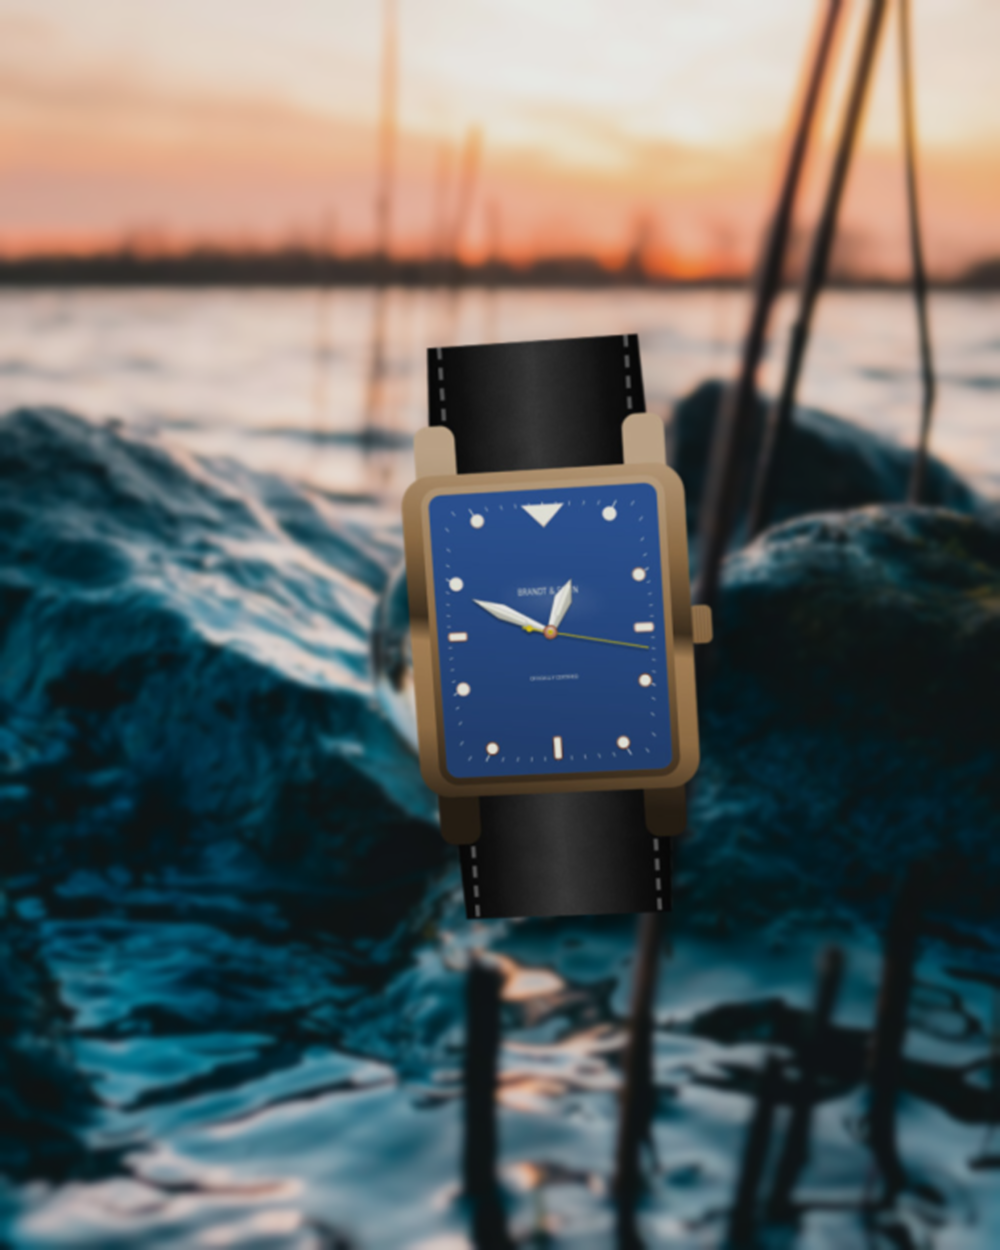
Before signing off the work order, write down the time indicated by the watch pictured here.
12:49:17
